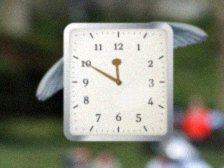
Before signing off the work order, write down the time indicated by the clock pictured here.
11:50
